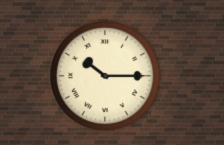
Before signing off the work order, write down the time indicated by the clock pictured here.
10:15
